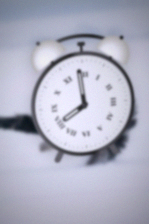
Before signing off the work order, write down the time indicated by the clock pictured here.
7:59
